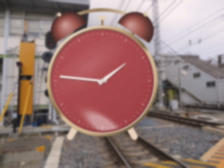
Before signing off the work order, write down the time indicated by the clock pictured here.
1:46
